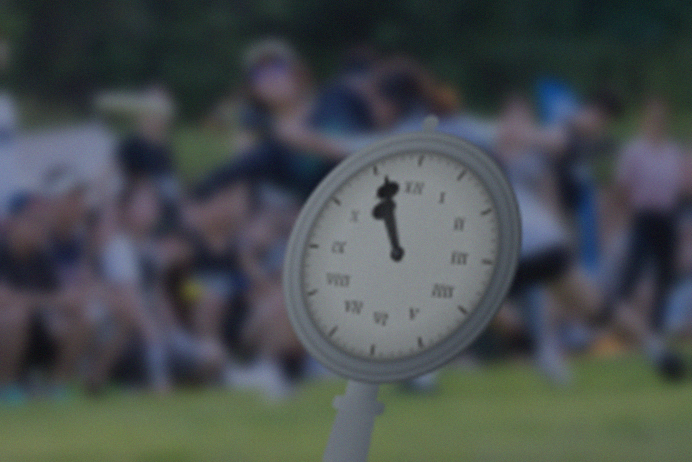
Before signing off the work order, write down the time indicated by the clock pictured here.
10:56
